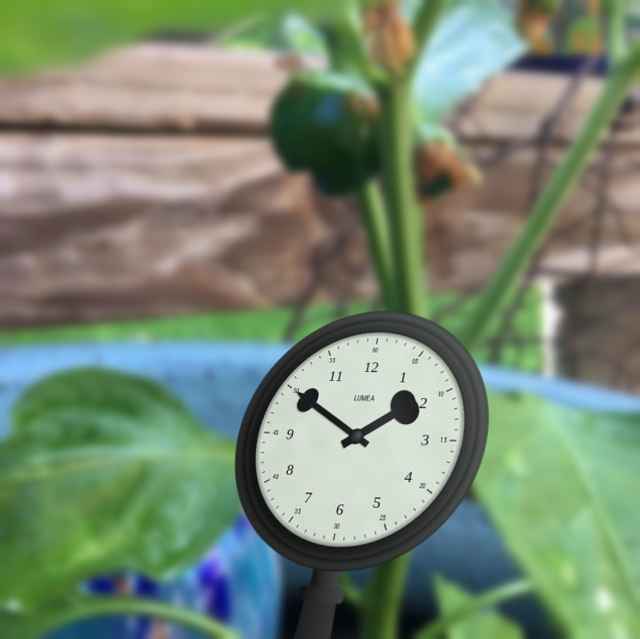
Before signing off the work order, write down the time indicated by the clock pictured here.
1:50
